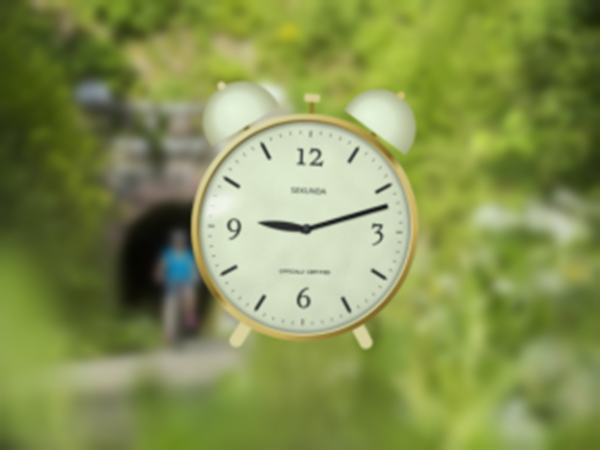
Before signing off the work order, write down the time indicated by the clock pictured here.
9:12
